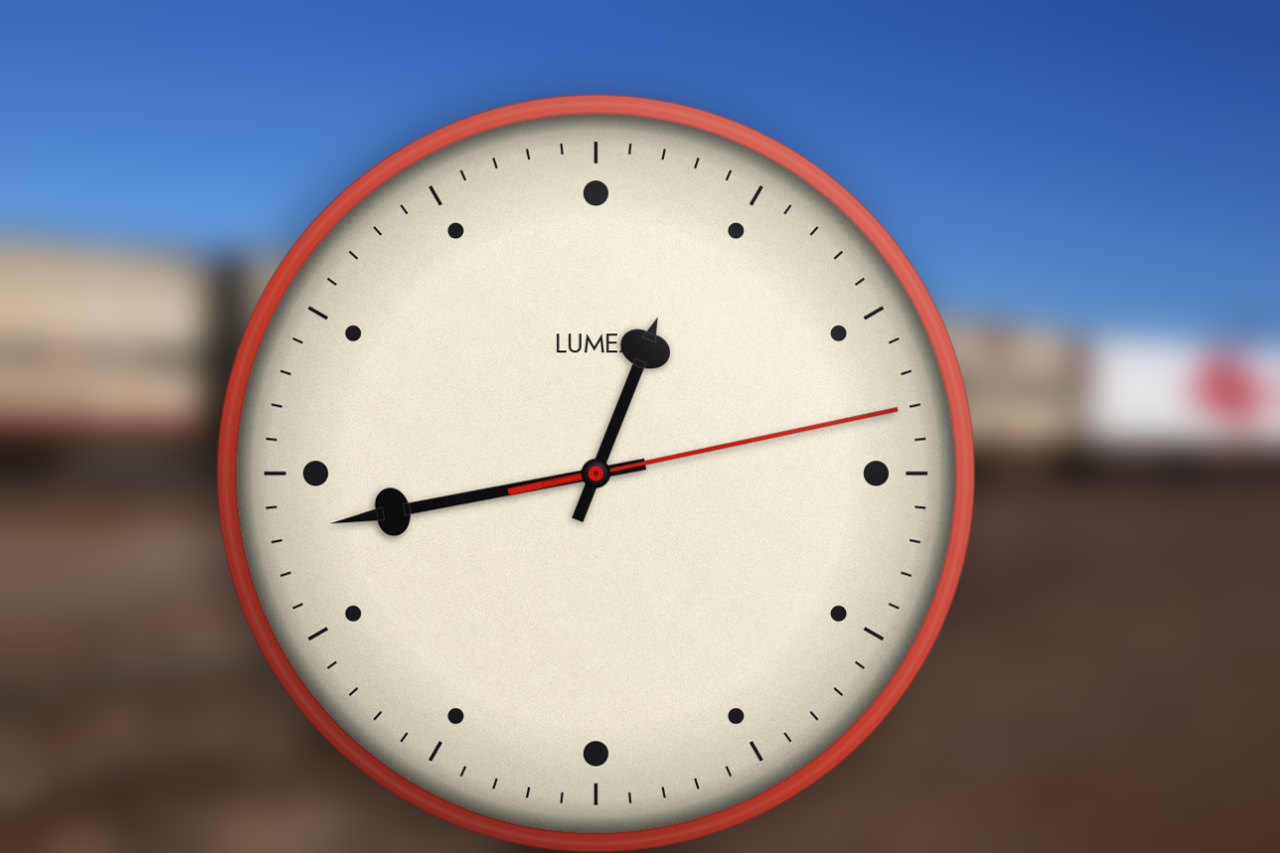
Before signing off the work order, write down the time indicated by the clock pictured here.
12:43:13
